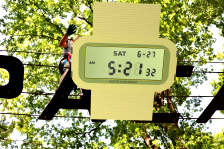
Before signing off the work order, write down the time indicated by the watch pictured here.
5:21:32
